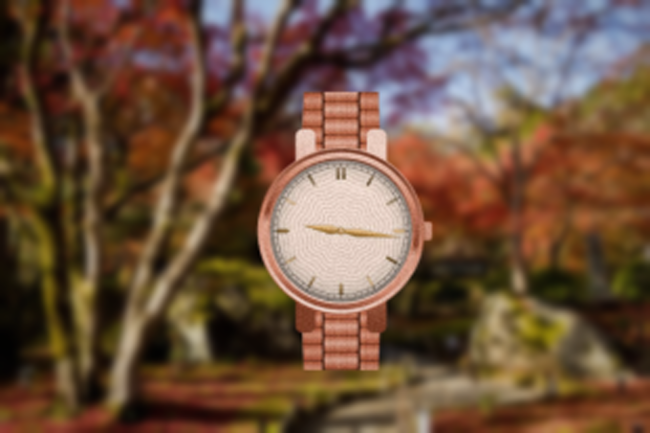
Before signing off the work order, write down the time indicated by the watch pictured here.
9:16
